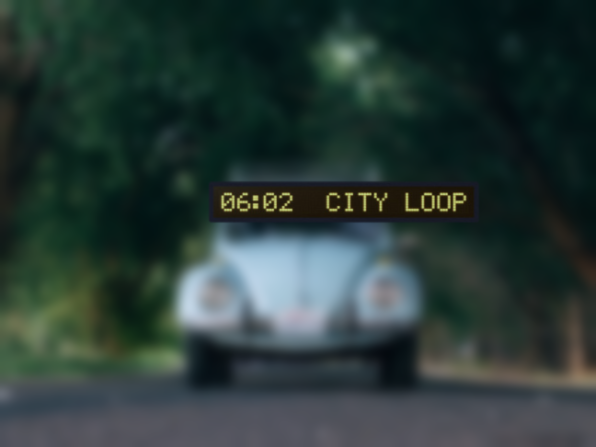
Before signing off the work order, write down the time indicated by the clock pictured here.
6:02
